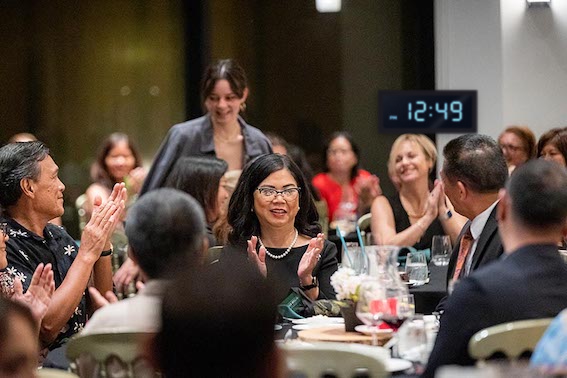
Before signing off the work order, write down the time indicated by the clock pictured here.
12:49
